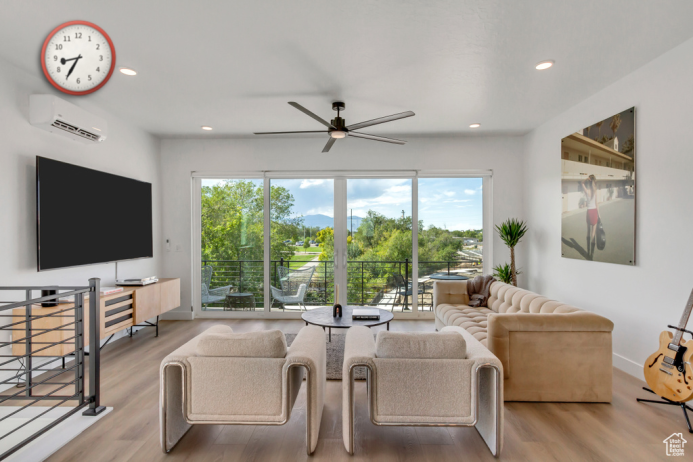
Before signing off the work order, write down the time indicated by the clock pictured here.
8:35
